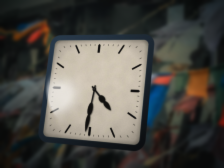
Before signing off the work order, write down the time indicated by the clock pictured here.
4:31
